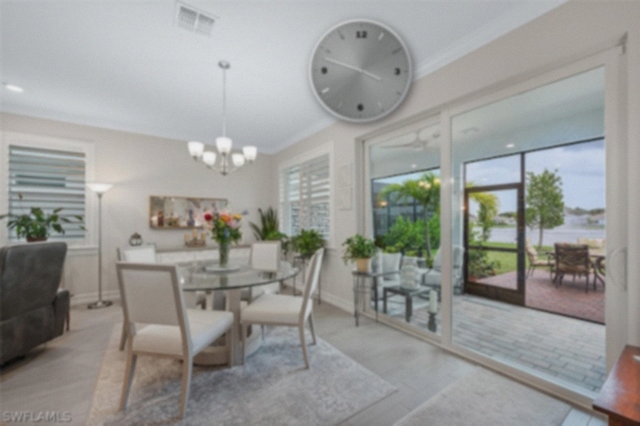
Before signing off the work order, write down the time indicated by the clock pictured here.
3:48
